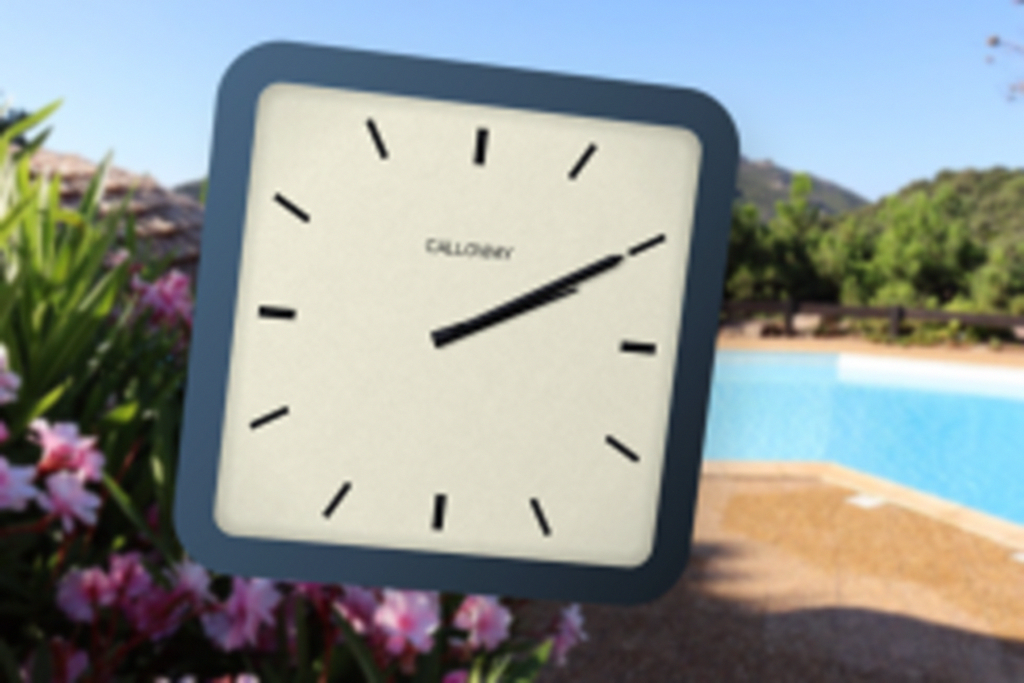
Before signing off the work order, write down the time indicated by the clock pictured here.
2:10
